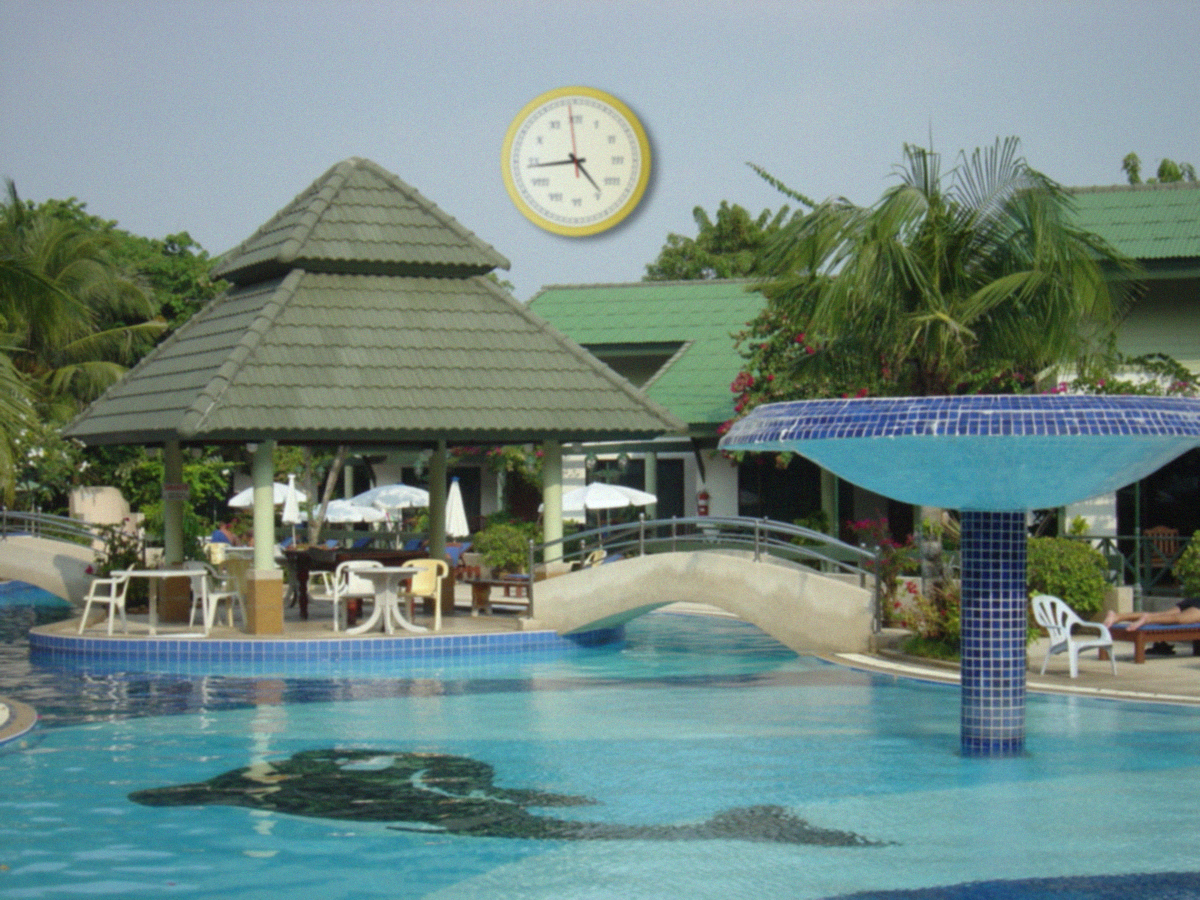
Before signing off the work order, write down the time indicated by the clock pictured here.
4:43:59
